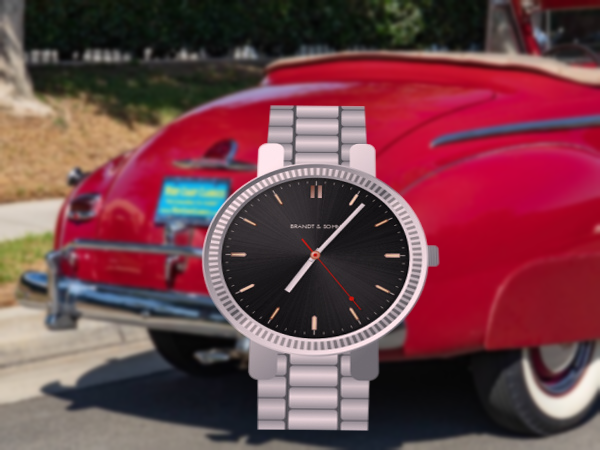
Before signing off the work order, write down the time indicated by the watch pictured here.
7:06:24
